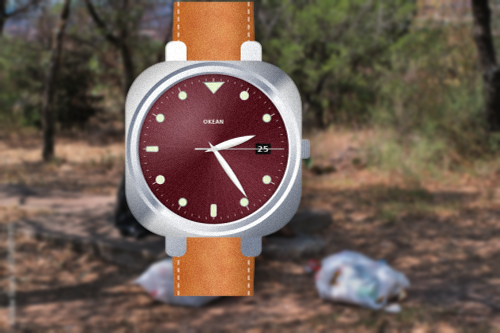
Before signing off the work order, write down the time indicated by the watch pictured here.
2:24:15
